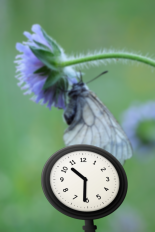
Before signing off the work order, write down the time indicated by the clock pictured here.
10:31
